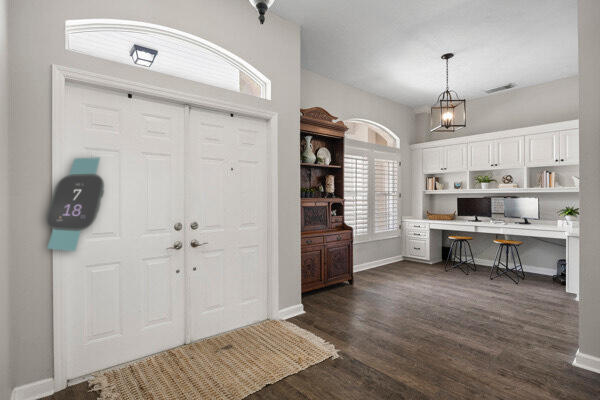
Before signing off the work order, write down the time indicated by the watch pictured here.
7:18
